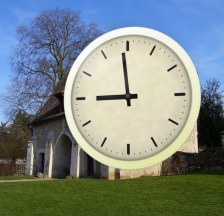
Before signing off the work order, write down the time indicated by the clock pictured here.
8:59
